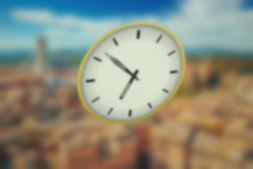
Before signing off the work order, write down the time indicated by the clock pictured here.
6:52
